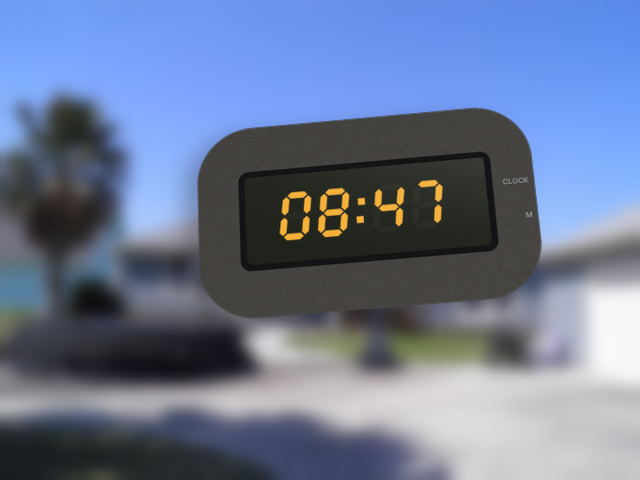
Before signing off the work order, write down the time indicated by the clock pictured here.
8:47
